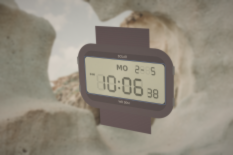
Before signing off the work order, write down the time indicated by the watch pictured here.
10:06
